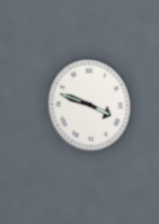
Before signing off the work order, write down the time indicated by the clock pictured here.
3:48
